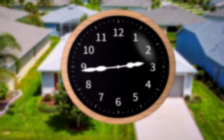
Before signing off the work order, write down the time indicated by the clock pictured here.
2:44
